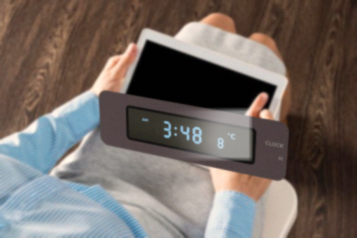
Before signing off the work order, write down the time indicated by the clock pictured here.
3:48
